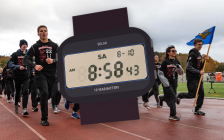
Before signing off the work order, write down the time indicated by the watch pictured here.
8:58:43
